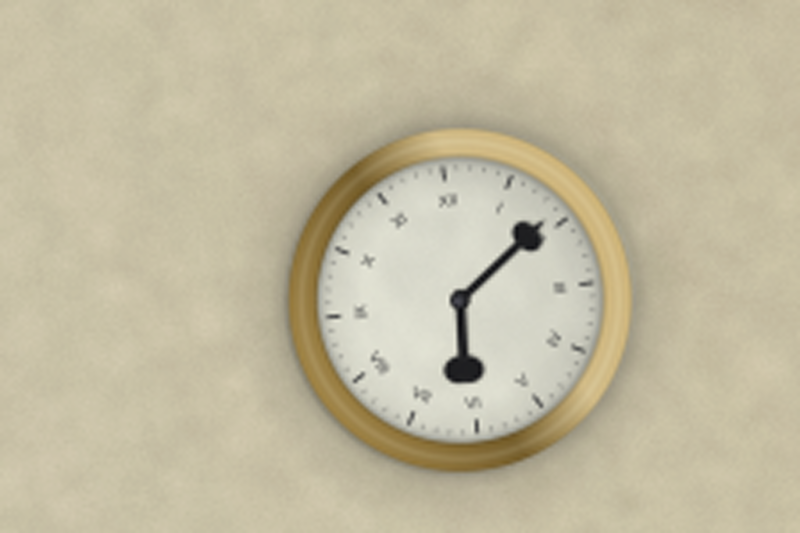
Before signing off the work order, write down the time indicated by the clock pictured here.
6:09
